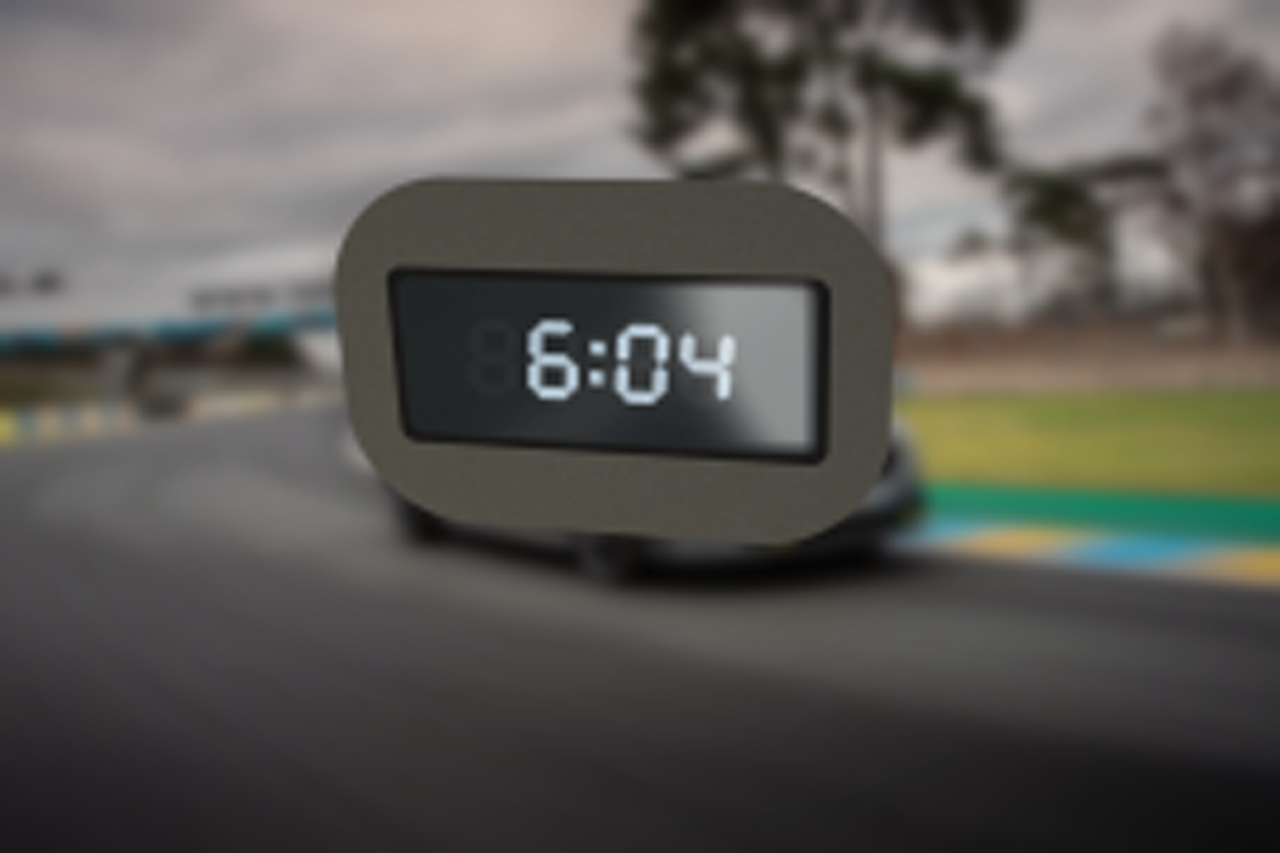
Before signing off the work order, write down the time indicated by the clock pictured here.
6:04
